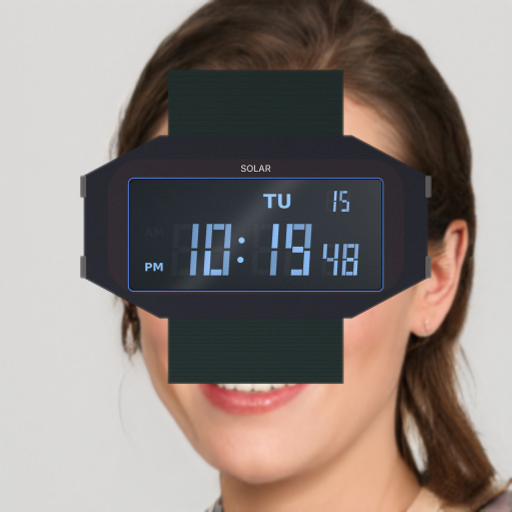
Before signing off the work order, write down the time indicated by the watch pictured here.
10:19:48
